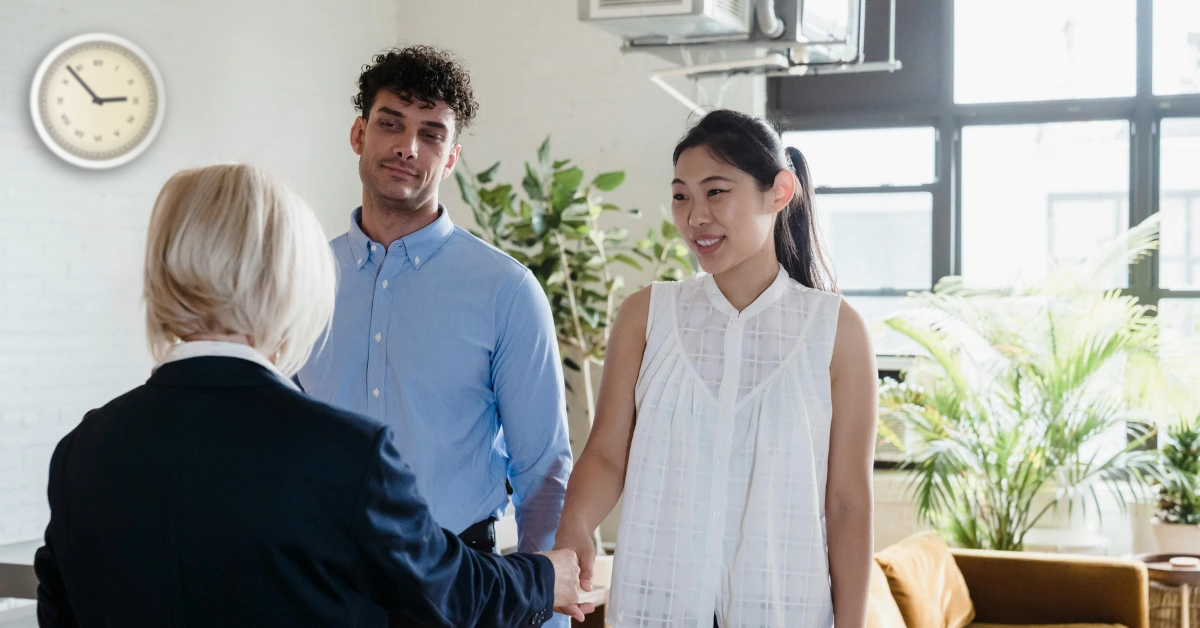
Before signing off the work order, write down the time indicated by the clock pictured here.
2:53
